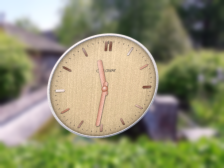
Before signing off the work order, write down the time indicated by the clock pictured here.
11:31
